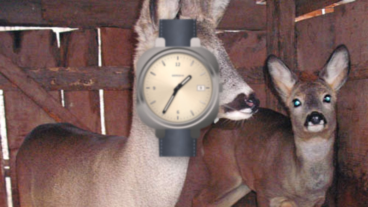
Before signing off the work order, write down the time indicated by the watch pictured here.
1:35
